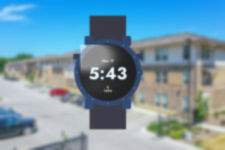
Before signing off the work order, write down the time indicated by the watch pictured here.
5:43
